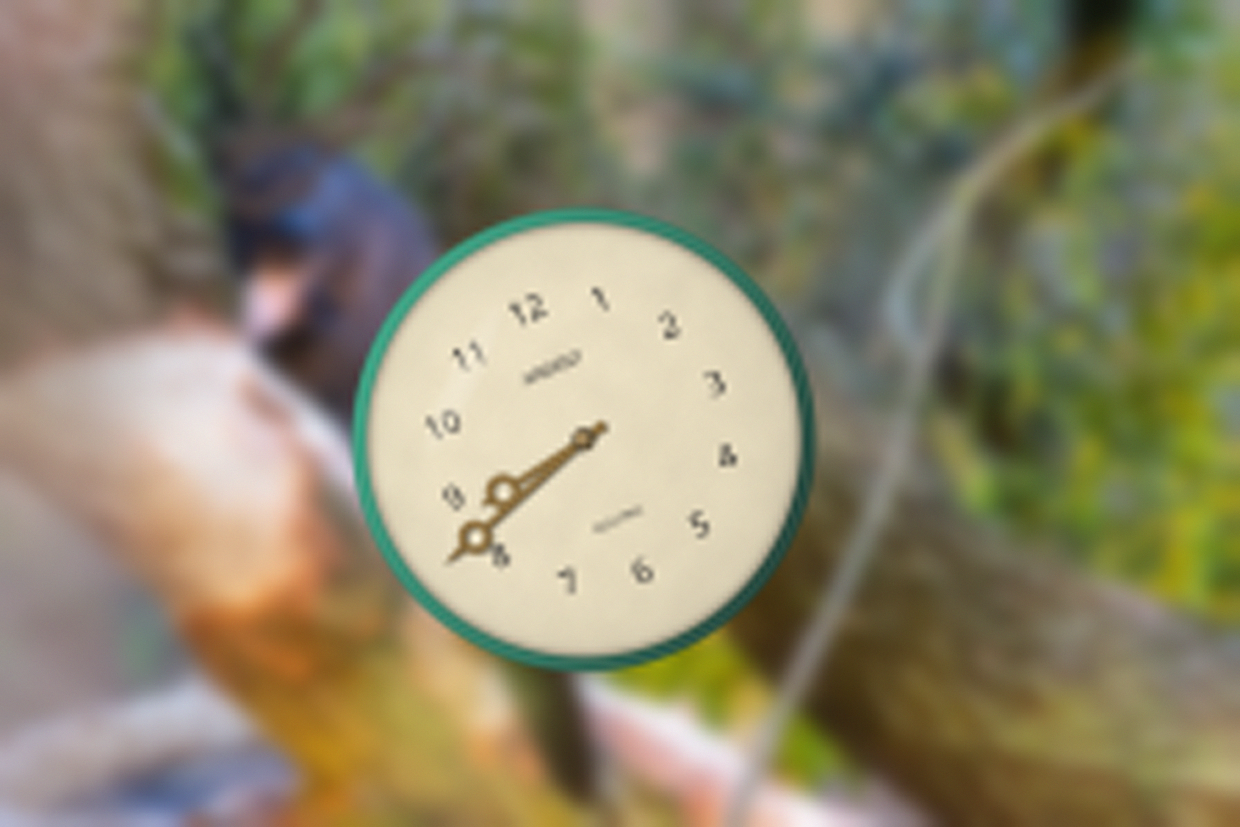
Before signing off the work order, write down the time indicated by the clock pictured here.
8:42
